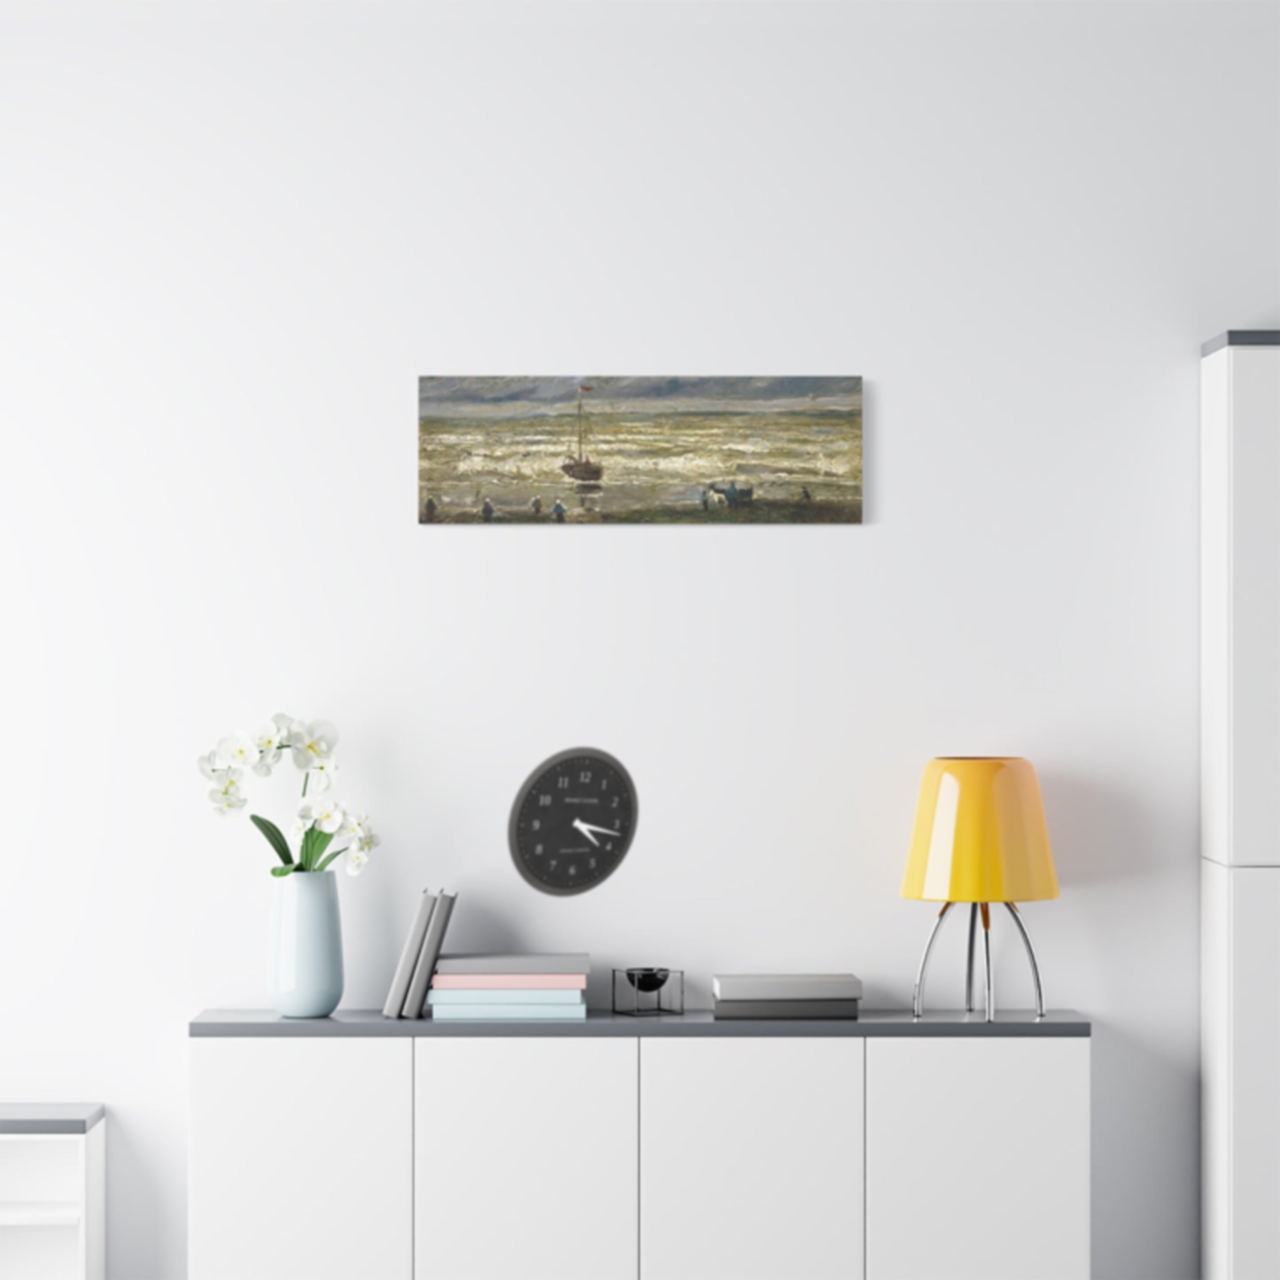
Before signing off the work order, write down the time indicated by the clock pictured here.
4:17
